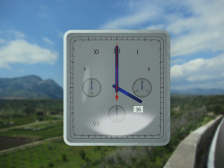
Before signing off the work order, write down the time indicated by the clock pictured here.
4:00
